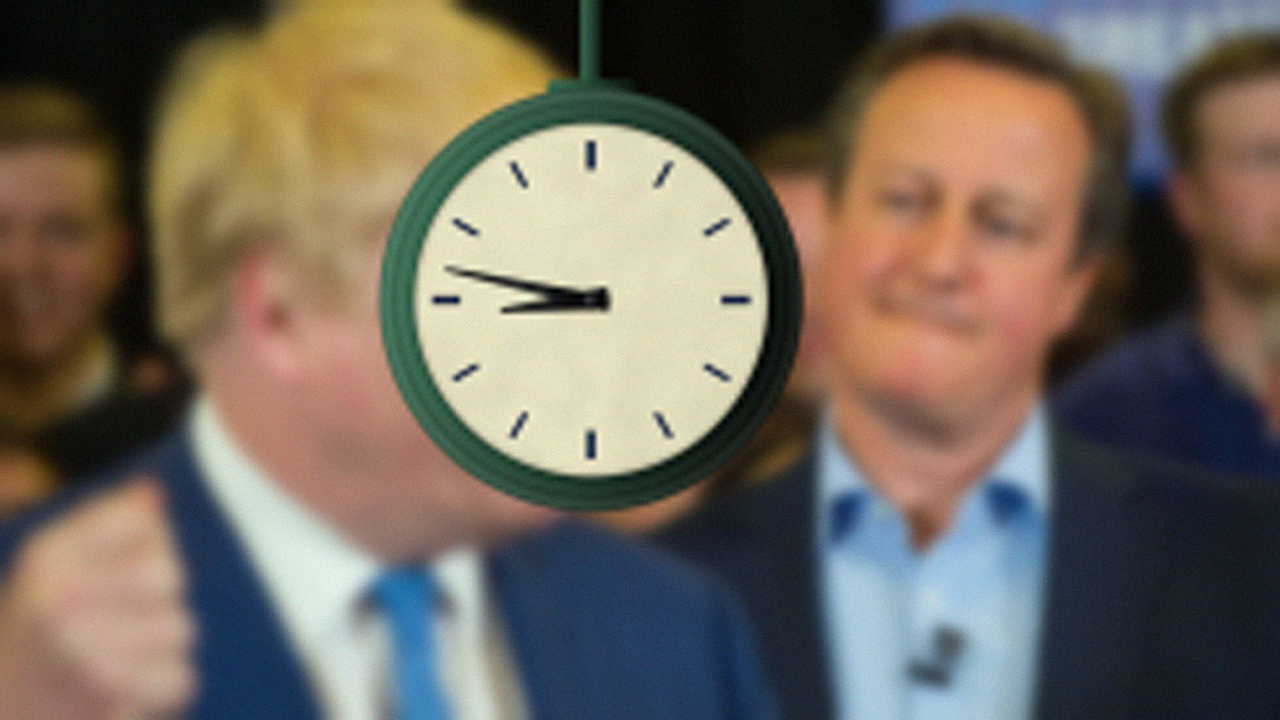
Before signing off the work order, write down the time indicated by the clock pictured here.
8:47
